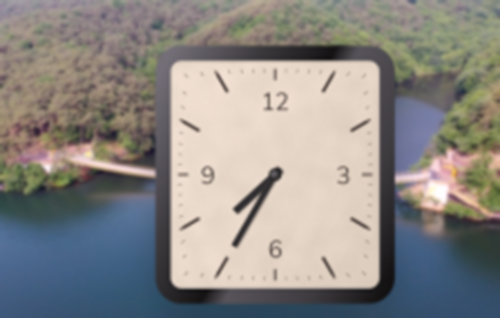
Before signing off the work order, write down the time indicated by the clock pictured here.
7:35
